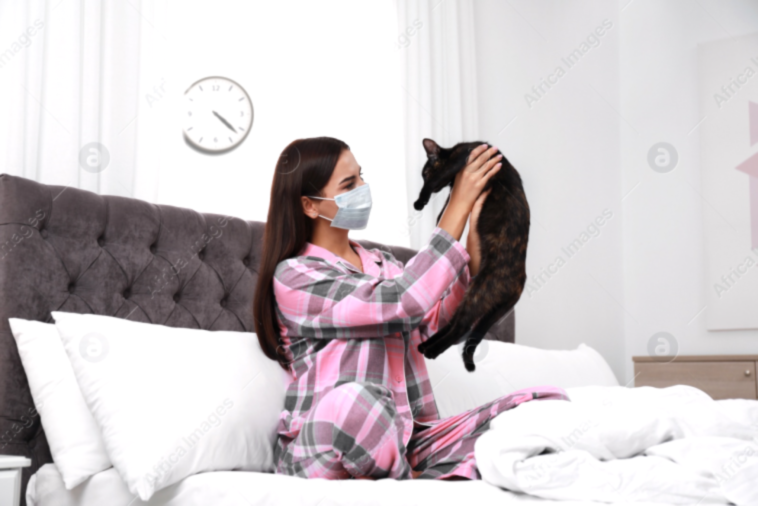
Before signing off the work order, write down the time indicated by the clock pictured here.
4:22
